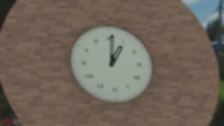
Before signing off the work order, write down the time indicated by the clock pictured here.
1:01
